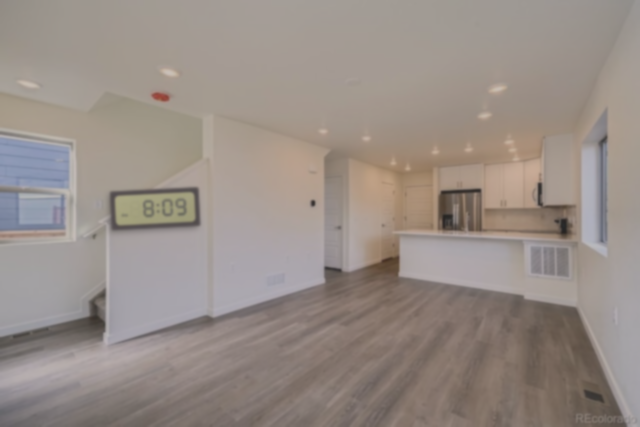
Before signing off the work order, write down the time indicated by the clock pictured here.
8:09
